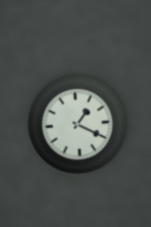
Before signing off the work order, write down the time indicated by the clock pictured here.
1:20
